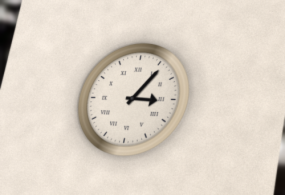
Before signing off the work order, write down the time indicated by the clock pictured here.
3:06
